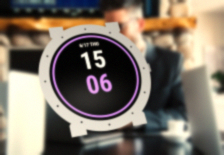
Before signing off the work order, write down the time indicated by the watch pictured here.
15:06
